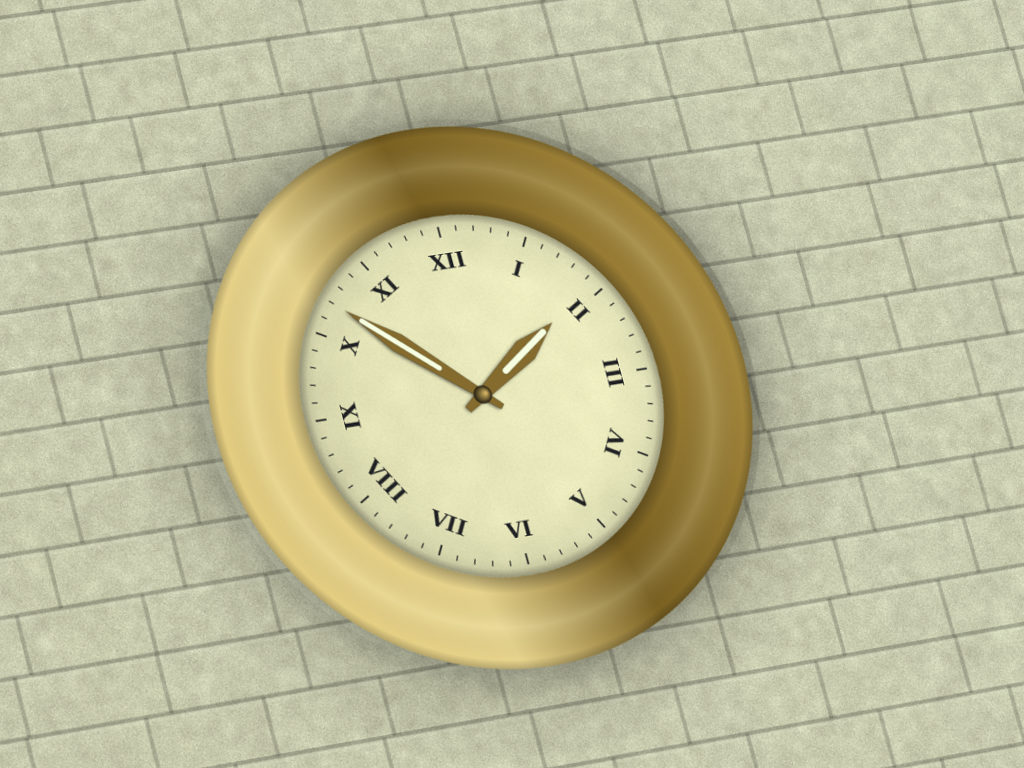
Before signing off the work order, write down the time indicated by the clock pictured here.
1:52
